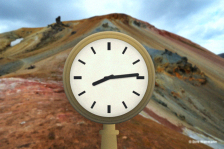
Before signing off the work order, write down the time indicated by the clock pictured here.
8:14
